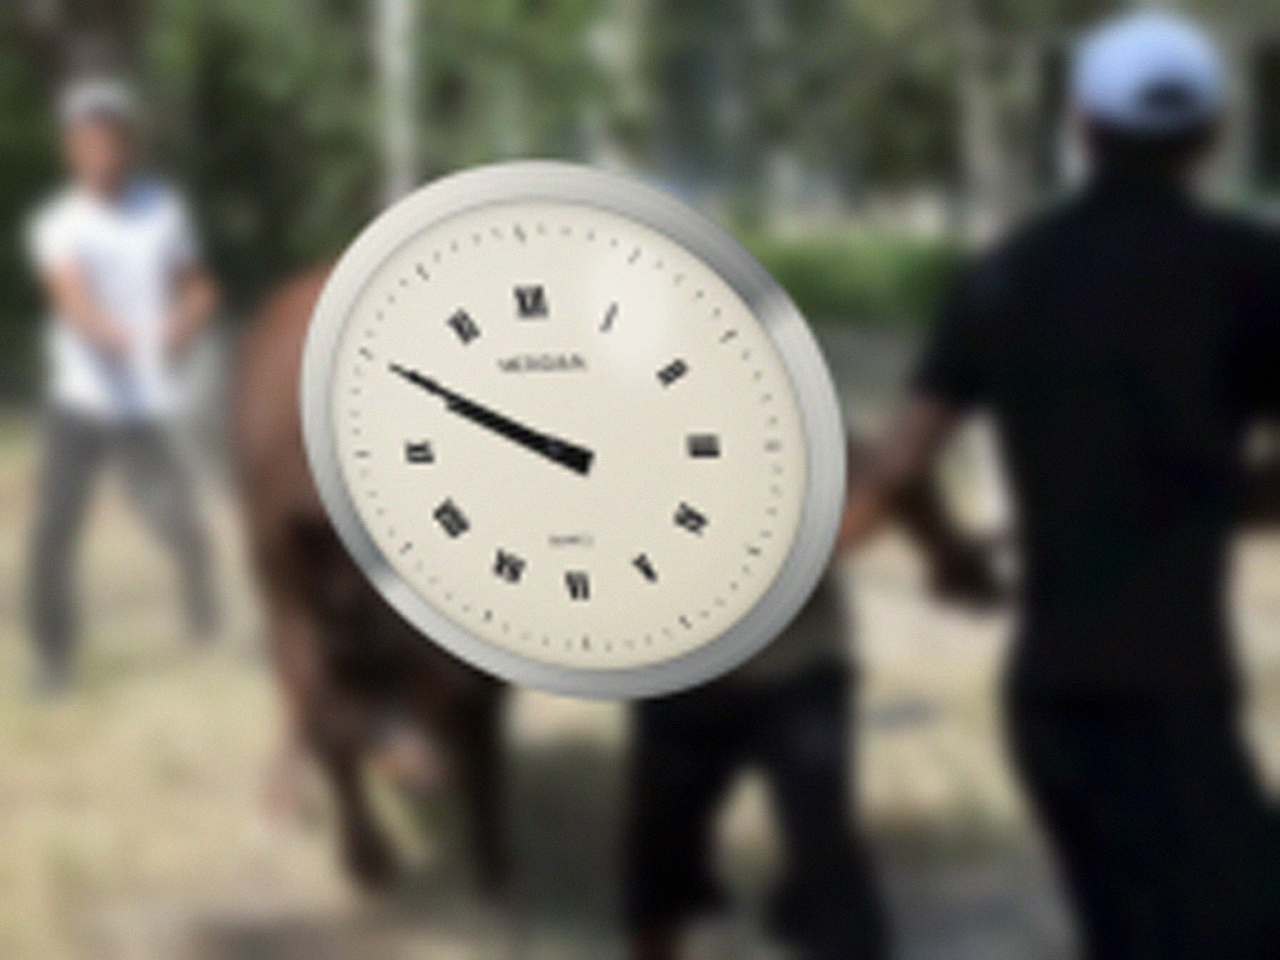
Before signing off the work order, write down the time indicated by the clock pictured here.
9:50
